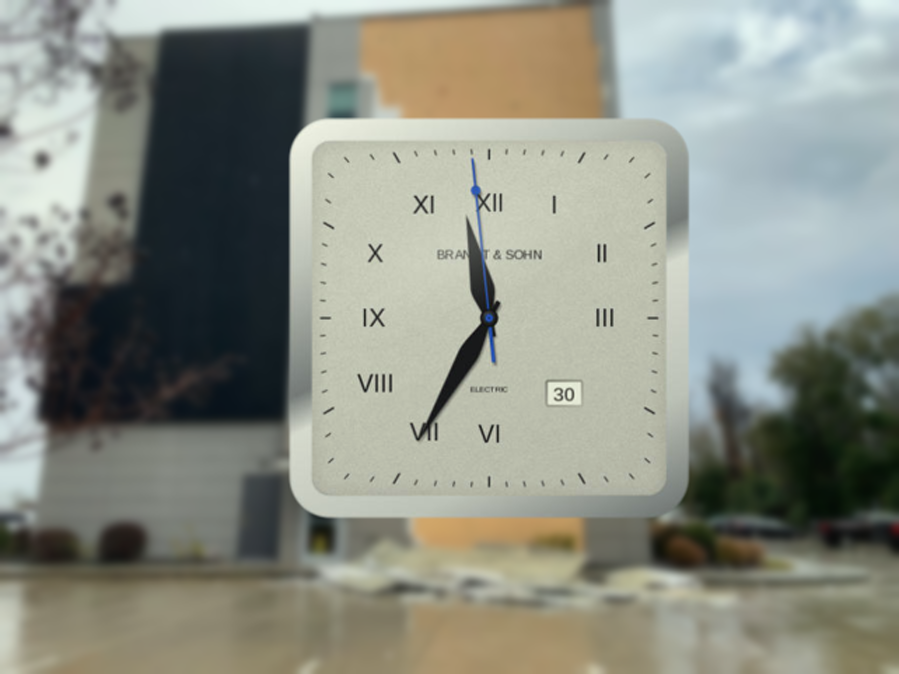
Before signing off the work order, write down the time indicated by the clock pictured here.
11:34:59
